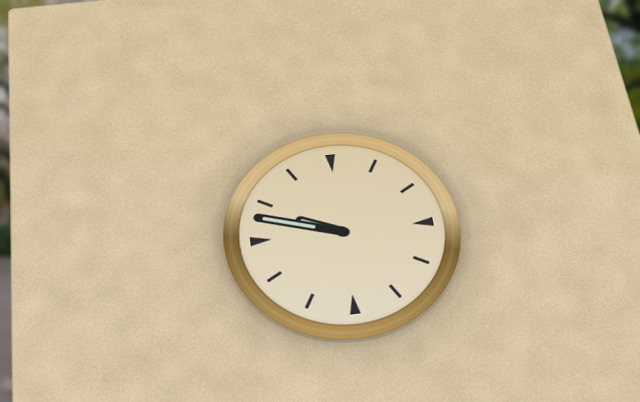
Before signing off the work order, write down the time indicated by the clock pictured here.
9:48
